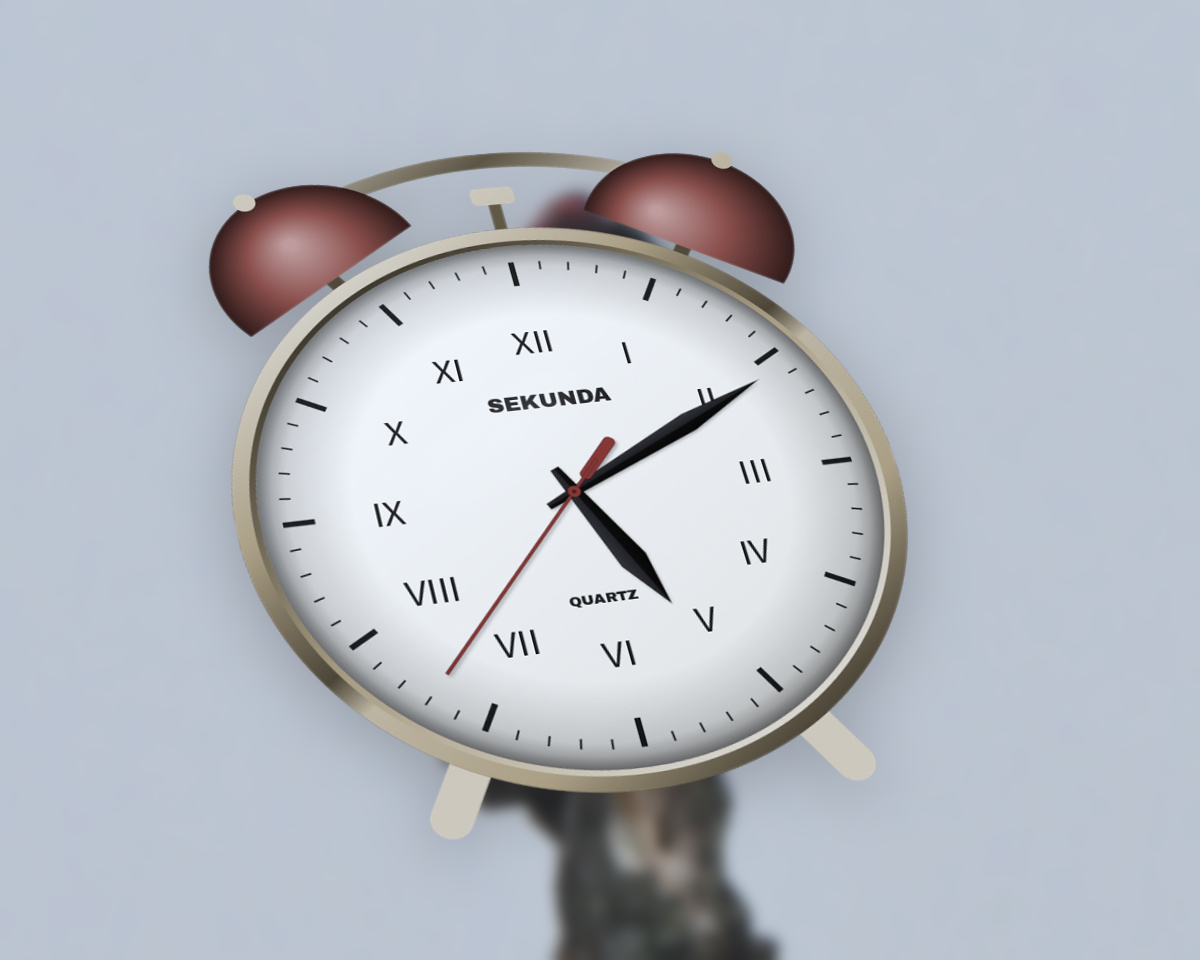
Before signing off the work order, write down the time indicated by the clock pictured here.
5:10:37
